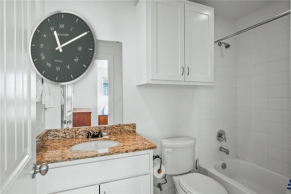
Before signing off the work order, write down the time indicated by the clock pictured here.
11:10
